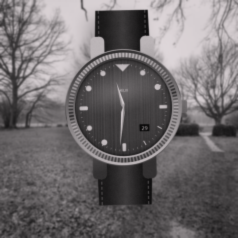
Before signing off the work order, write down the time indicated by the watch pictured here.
11:31
